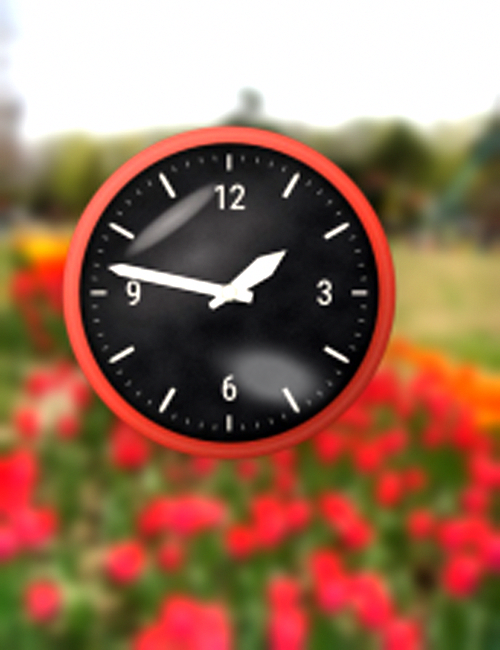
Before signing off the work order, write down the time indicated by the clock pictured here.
1:47
